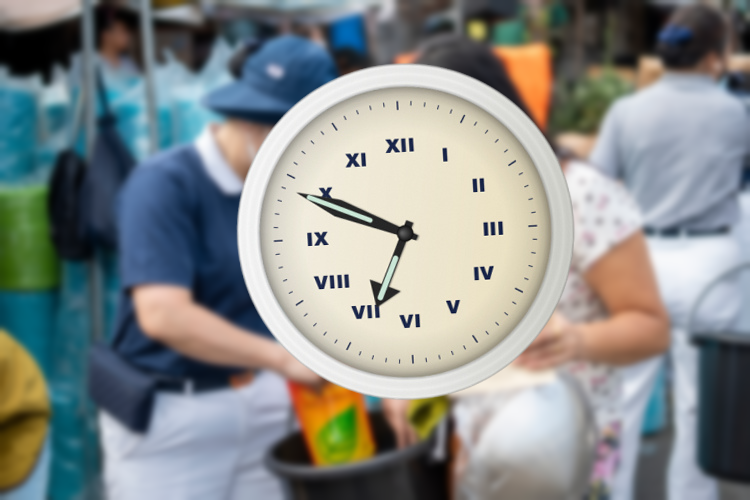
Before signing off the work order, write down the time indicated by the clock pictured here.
6:49
